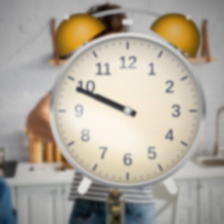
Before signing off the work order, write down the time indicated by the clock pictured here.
9:49
